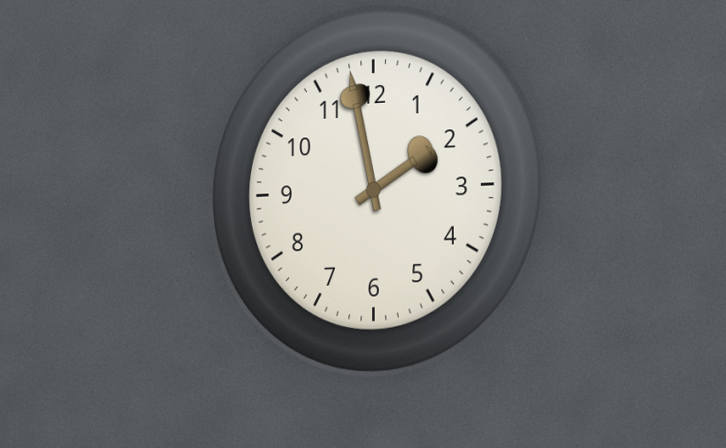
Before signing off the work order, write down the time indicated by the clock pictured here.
1:58
